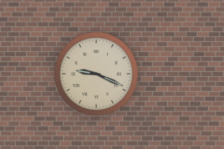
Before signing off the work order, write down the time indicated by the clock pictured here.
9:19
